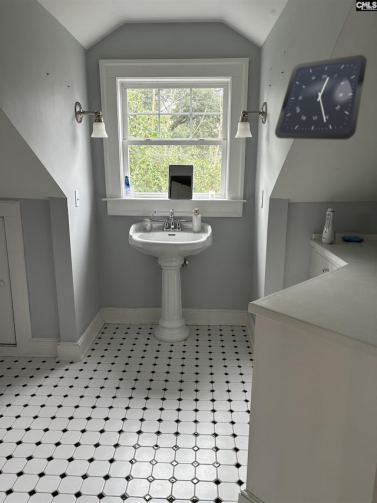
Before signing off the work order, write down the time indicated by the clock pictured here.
12:26
